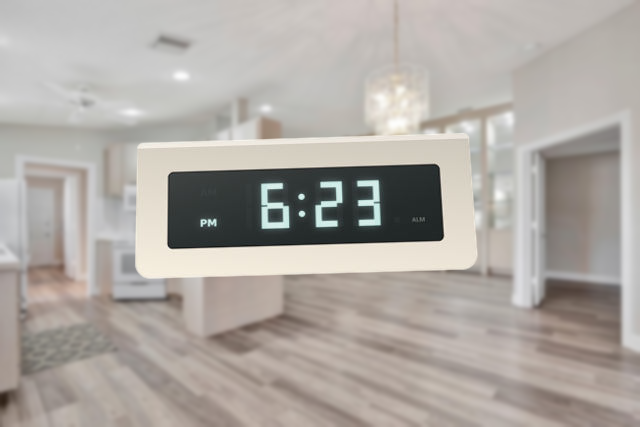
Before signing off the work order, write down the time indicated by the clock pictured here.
6:23
